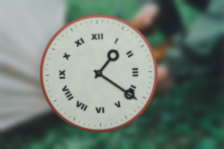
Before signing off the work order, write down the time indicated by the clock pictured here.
1:21
